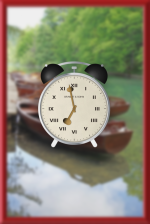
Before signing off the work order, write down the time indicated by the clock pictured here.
6:58
